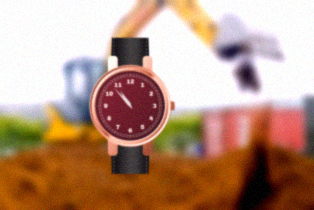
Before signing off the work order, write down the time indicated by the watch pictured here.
10:53
